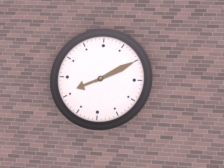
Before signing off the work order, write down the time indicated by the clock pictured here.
8:10
